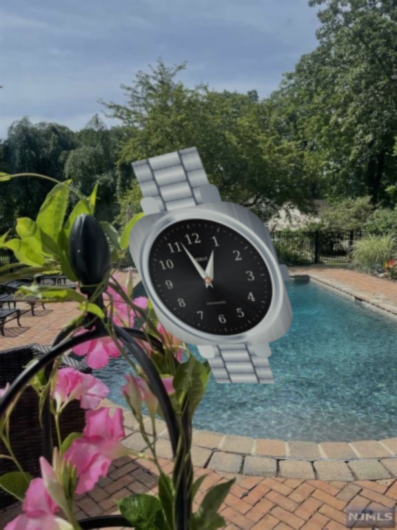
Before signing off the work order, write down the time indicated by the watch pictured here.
12:57
